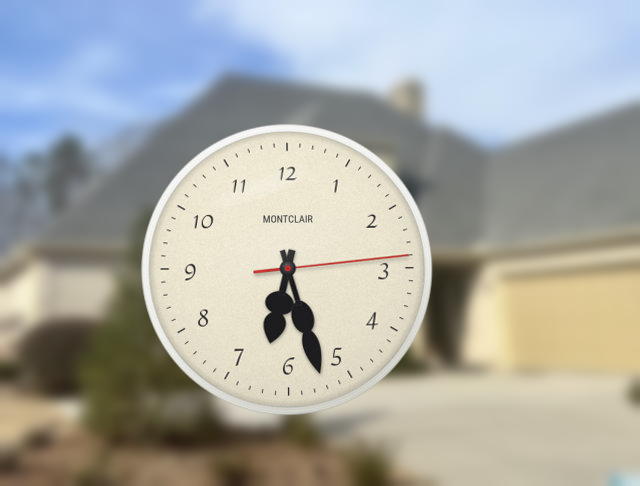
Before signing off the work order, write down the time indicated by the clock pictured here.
6:27:14
